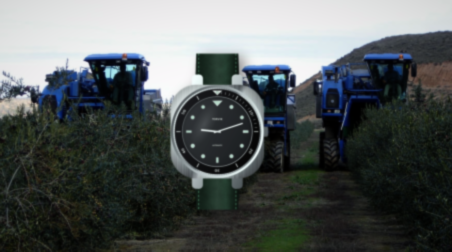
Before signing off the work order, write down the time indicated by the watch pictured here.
9:12
